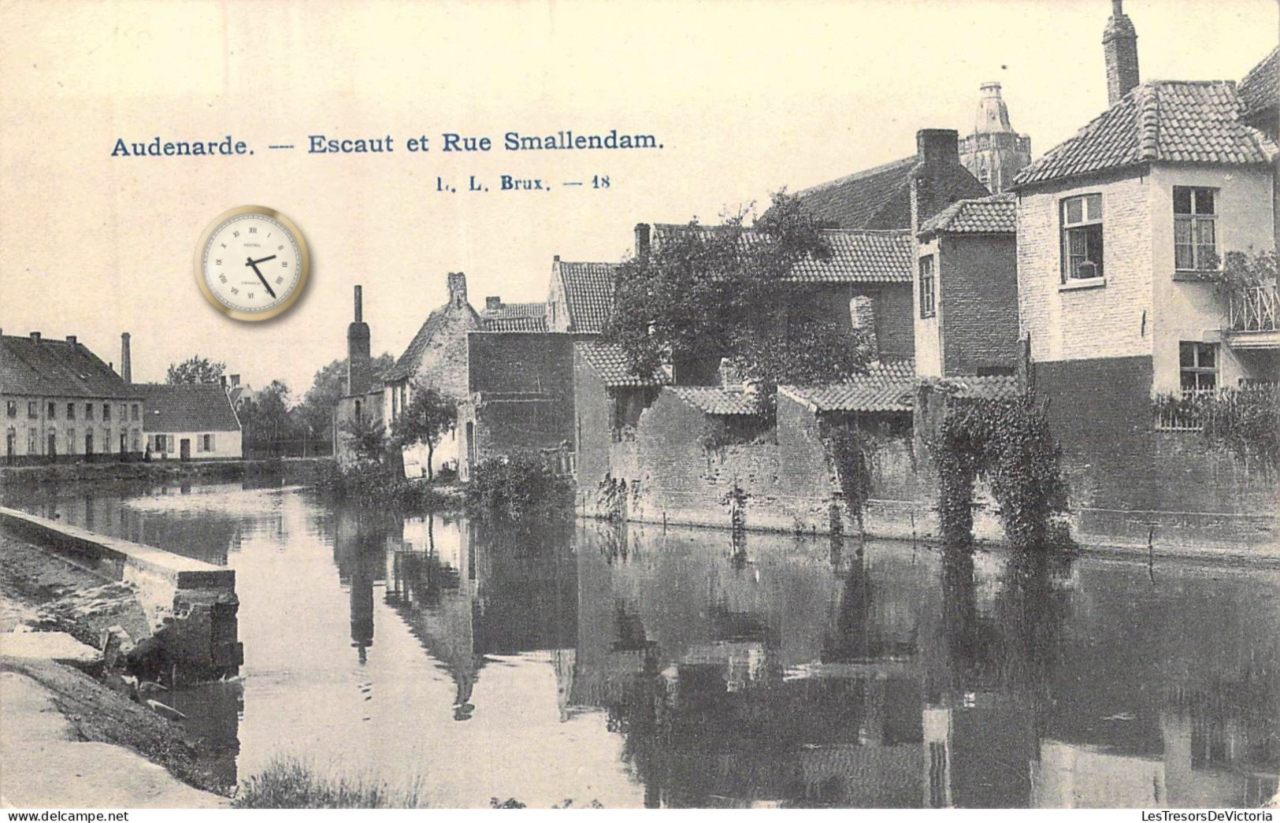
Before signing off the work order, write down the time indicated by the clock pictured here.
2:24
